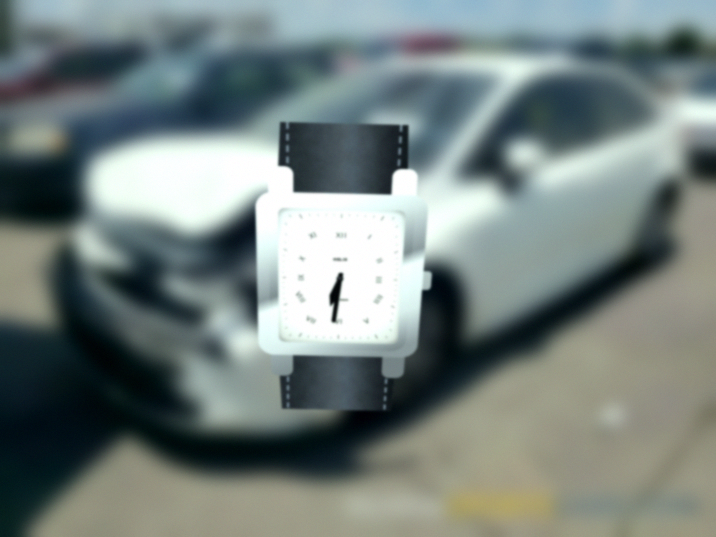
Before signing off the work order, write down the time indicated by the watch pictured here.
6:31
